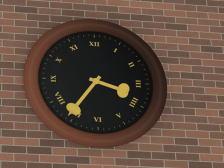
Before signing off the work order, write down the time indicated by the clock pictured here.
3:36
